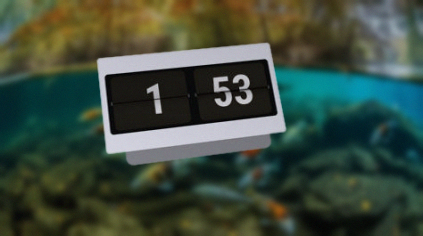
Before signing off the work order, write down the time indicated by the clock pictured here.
1:53
